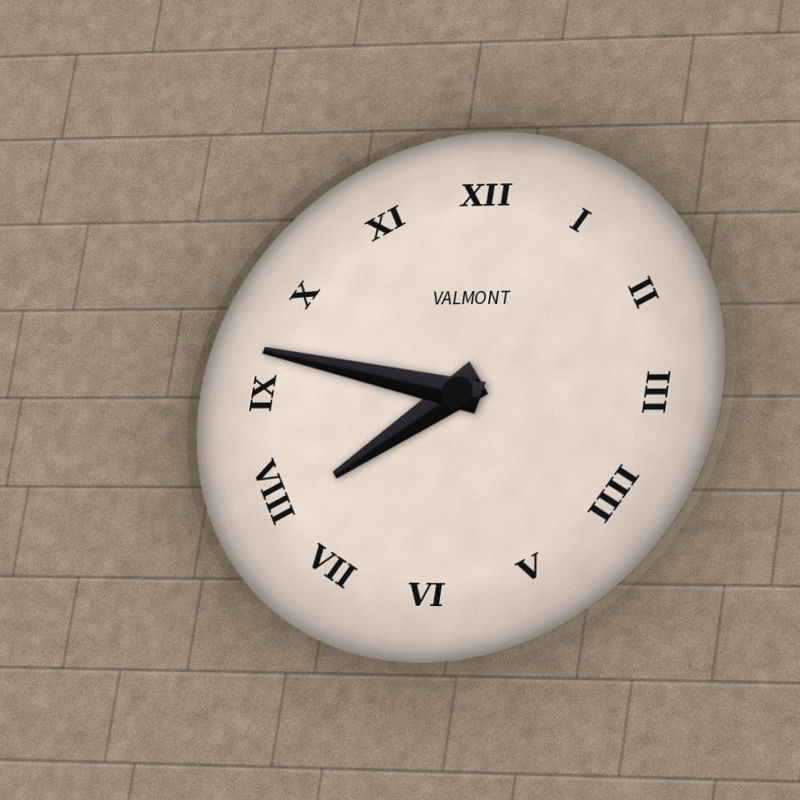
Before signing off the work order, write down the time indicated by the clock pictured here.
7:47
